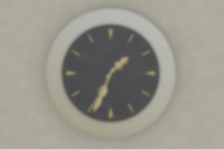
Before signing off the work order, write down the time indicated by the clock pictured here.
1:34
